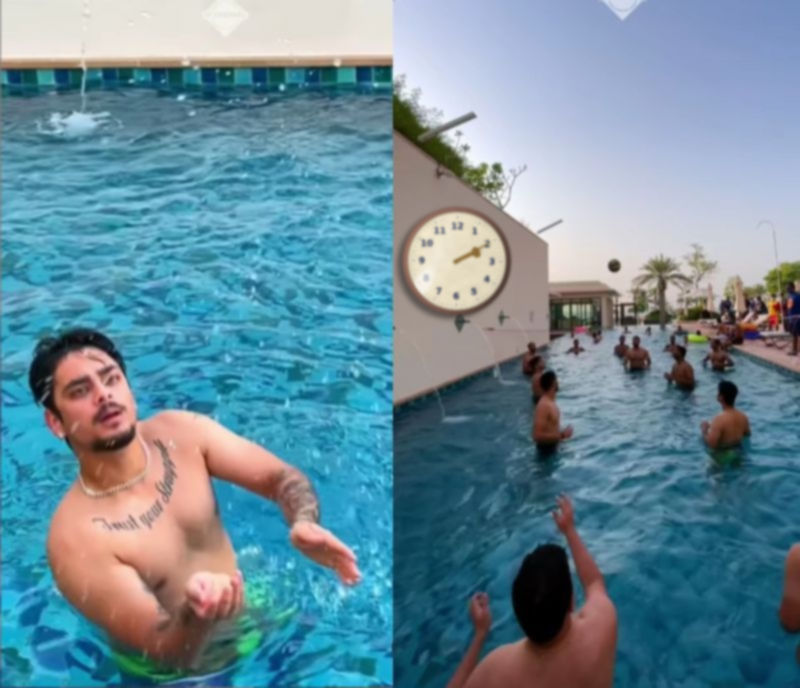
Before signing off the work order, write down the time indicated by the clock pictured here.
2:10
